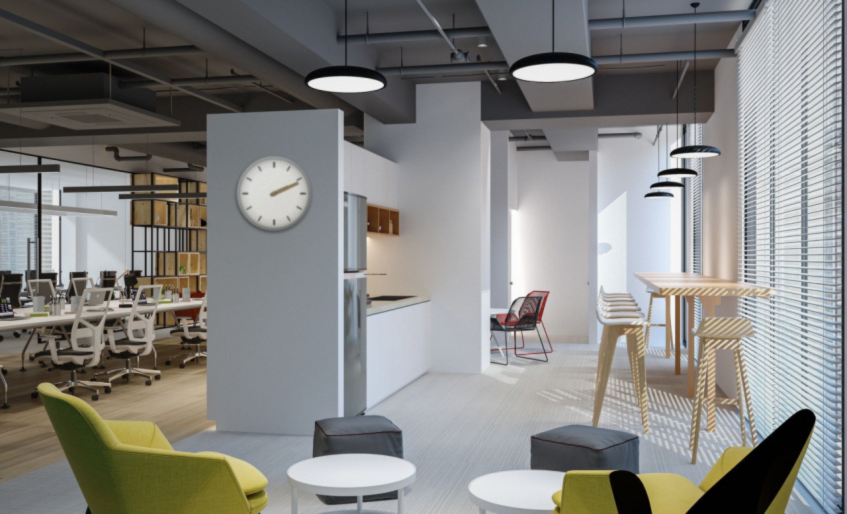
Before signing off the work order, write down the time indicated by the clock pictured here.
2:11
